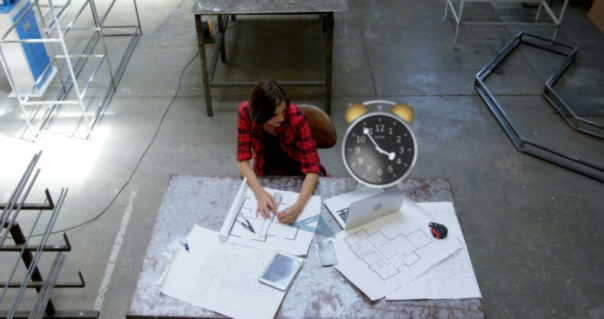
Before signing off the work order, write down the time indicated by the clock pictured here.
3:54
